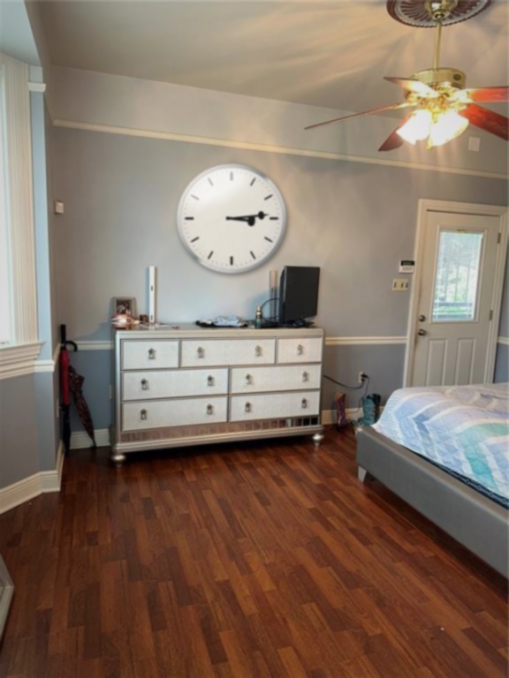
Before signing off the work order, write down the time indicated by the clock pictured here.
3:14
